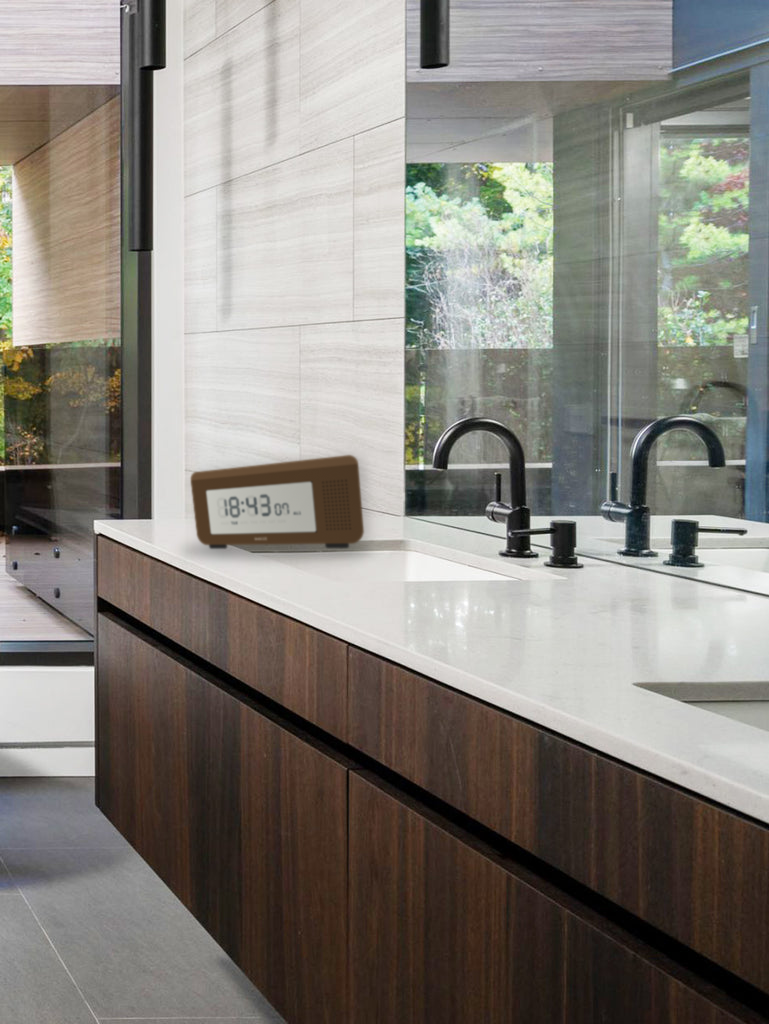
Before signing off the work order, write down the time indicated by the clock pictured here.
18:43:07
